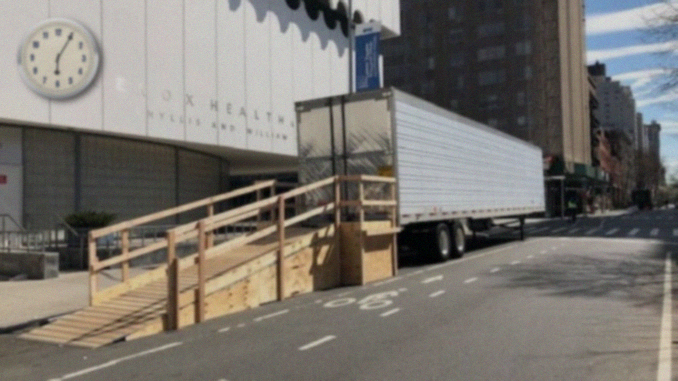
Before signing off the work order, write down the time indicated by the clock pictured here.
6:05
